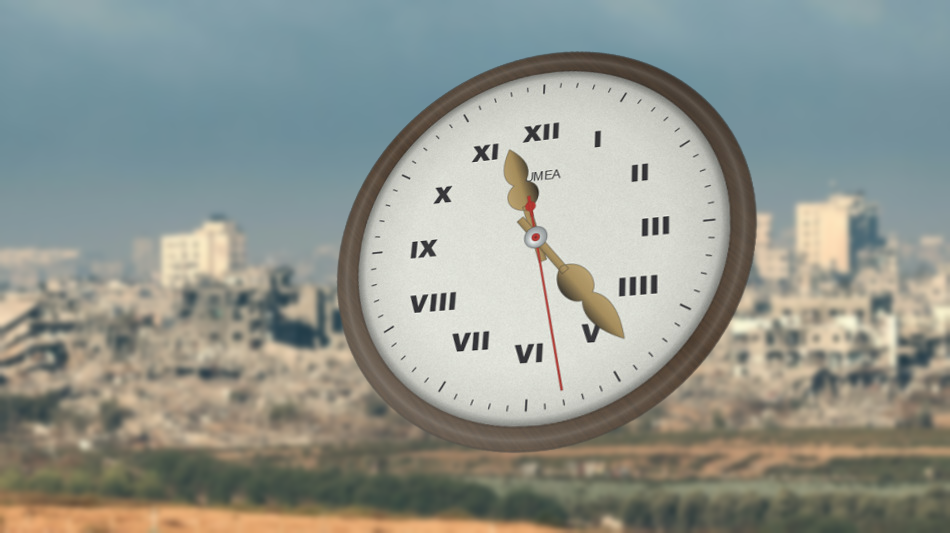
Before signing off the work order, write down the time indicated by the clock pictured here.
11:23:28
